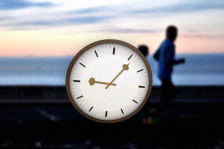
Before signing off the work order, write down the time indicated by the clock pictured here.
9:06
